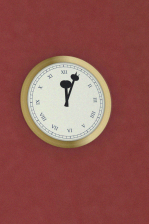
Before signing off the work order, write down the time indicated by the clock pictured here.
12:04
